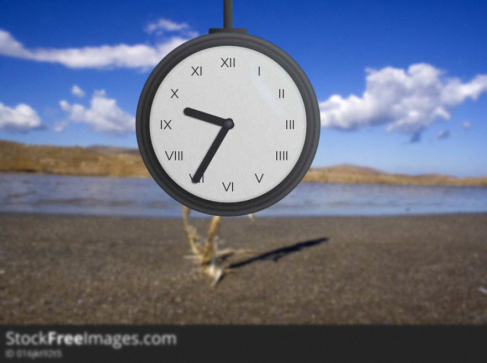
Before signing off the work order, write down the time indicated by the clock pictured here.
9:35
